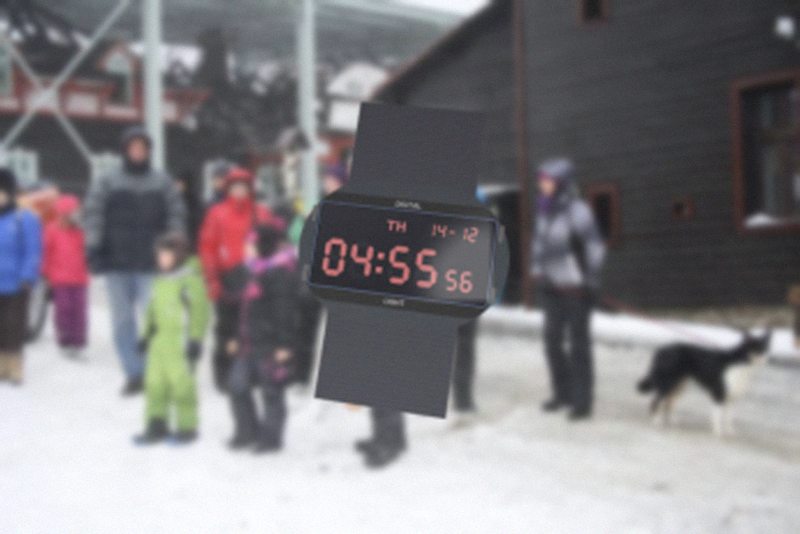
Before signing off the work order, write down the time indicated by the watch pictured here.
4:55:56
